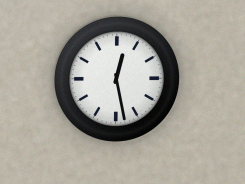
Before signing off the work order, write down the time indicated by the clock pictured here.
12:28
